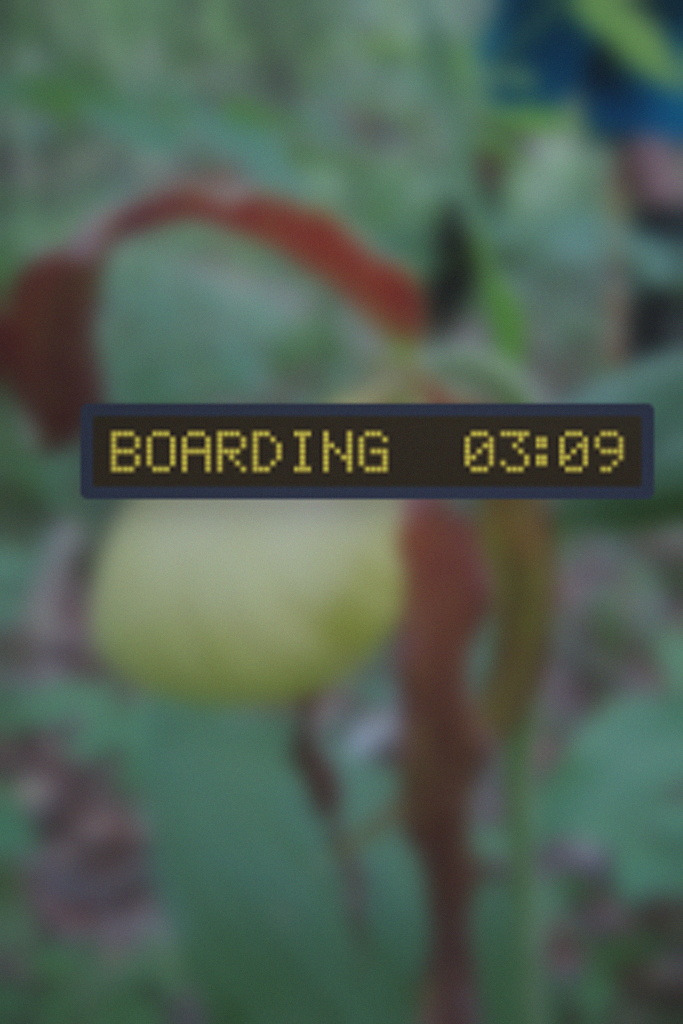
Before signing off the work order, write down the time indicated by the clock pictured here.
3:09
